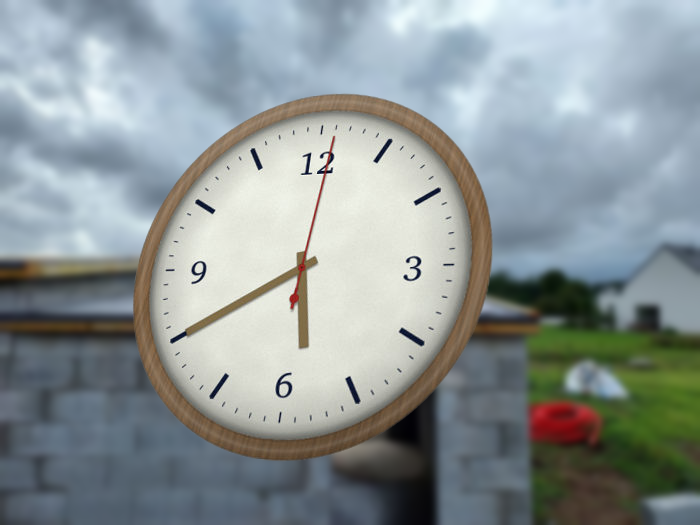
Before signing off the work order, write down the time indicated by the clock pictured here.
5:40:01
